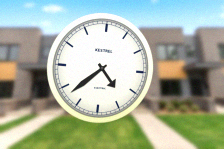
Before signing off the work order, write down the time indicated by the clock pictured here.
4:38
